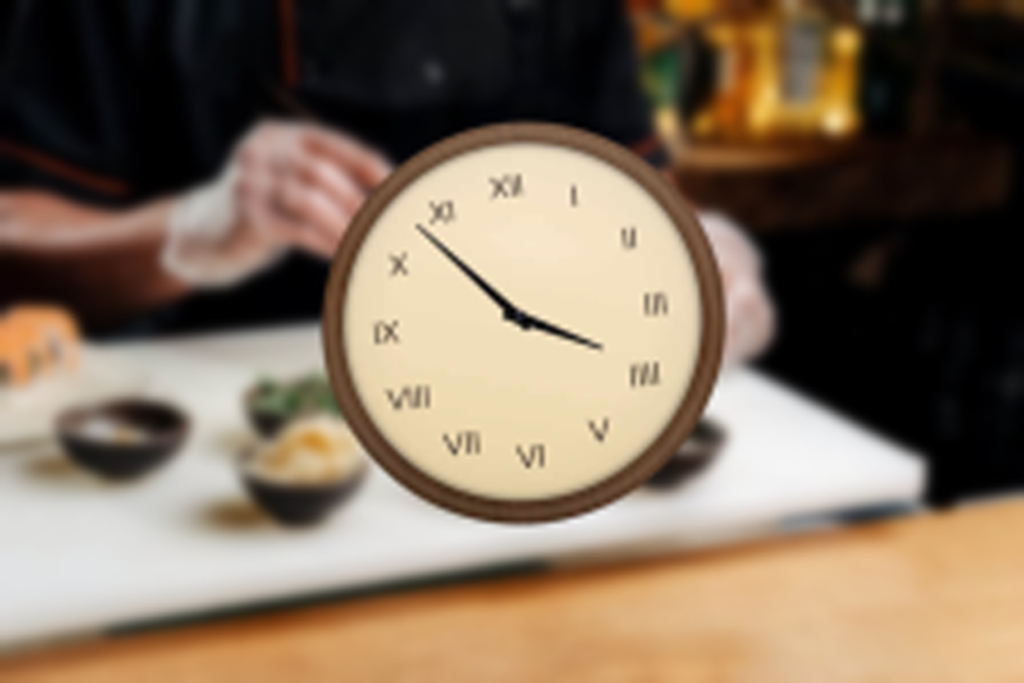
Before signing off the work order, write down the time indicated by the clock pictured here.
3:53
